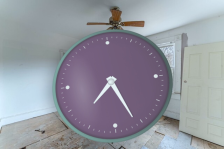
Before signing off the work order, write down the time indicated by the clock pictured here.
7:26
